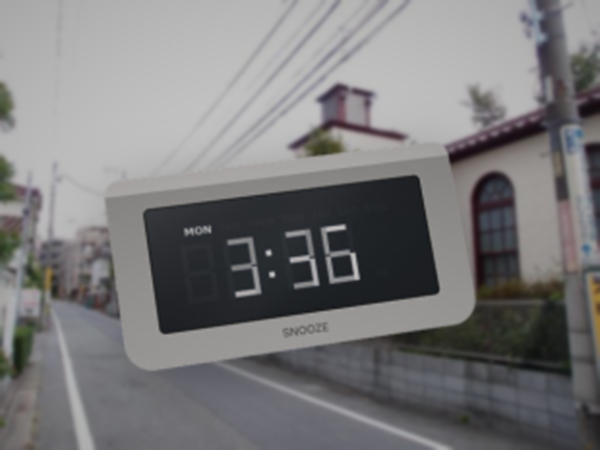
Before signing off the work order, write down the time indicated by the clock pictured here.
3:36
